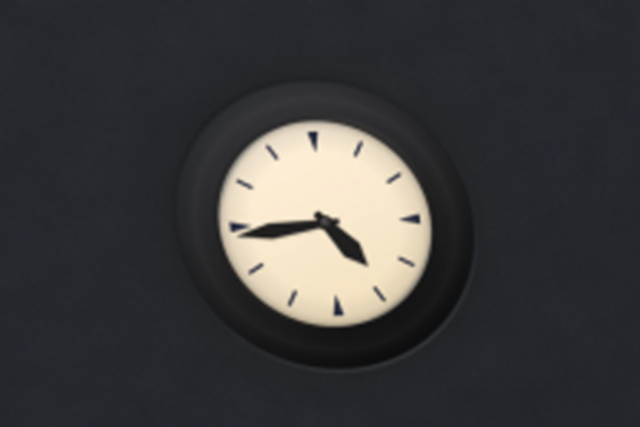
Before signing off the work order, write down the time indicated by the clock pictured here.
4:44
